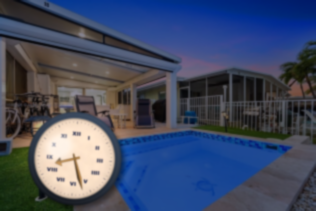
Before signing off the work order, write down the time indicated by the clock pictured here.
8:27
